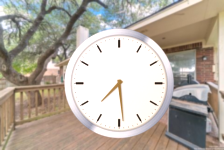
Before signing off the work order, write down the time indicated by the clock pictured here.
7:29
